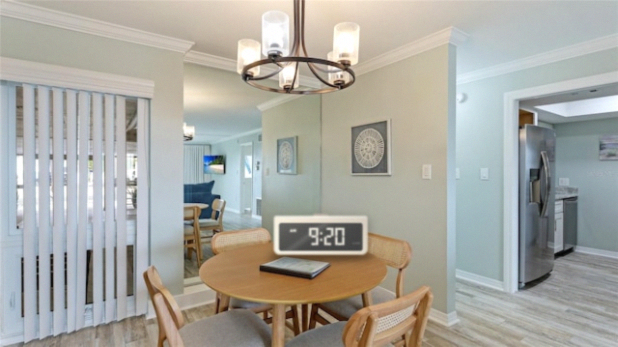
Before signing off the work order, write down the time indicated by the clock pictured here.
9:20
